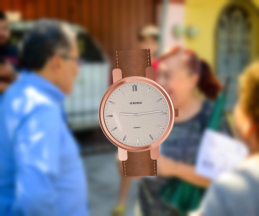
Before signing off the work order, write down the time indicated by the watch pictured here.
9:14
